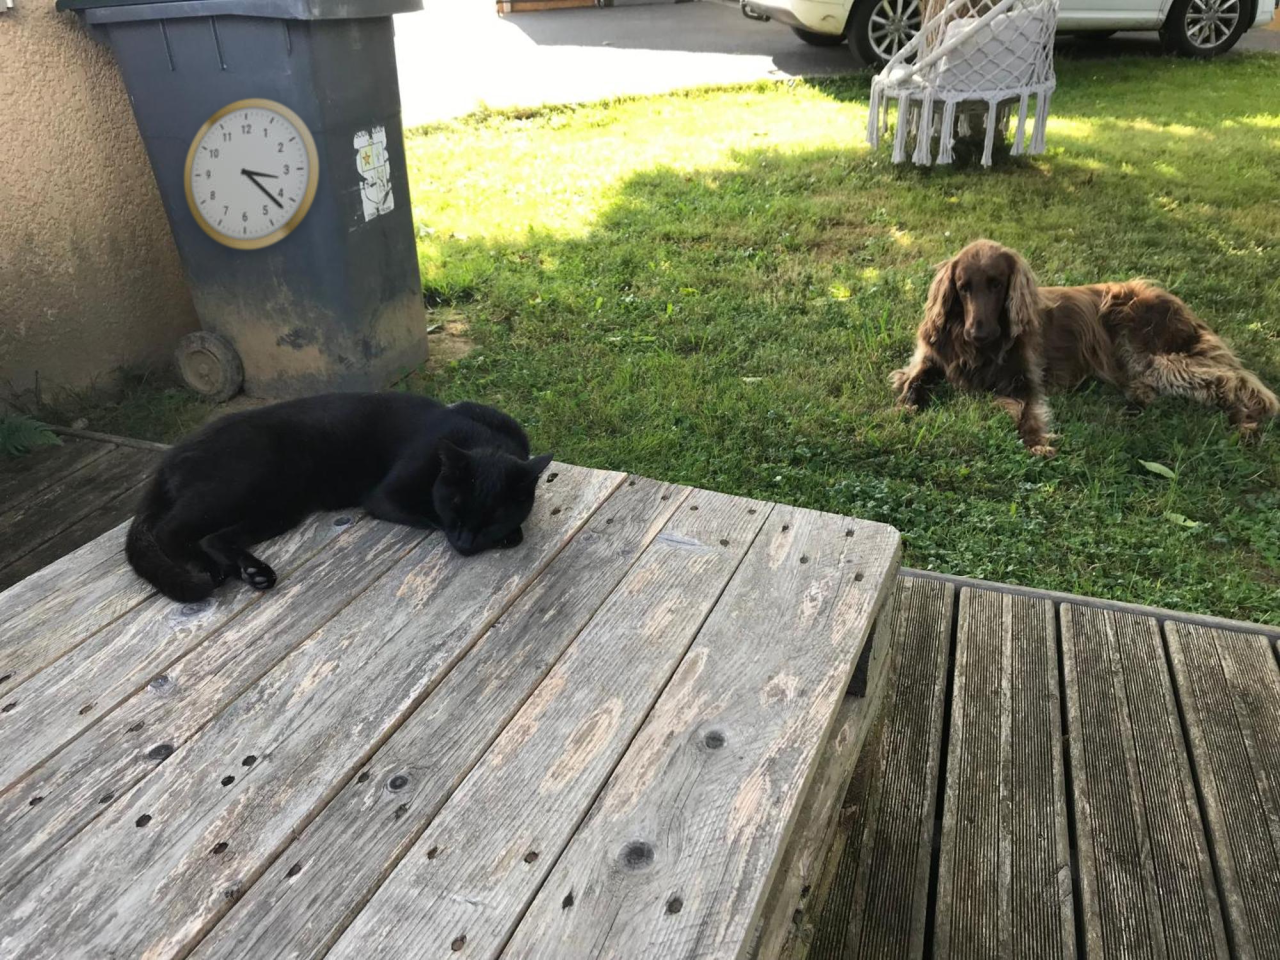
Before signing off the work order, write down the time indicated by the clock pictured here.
3:22
